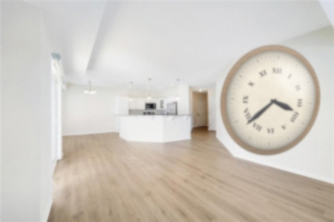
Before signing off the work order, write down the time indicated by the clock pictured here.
3:38
